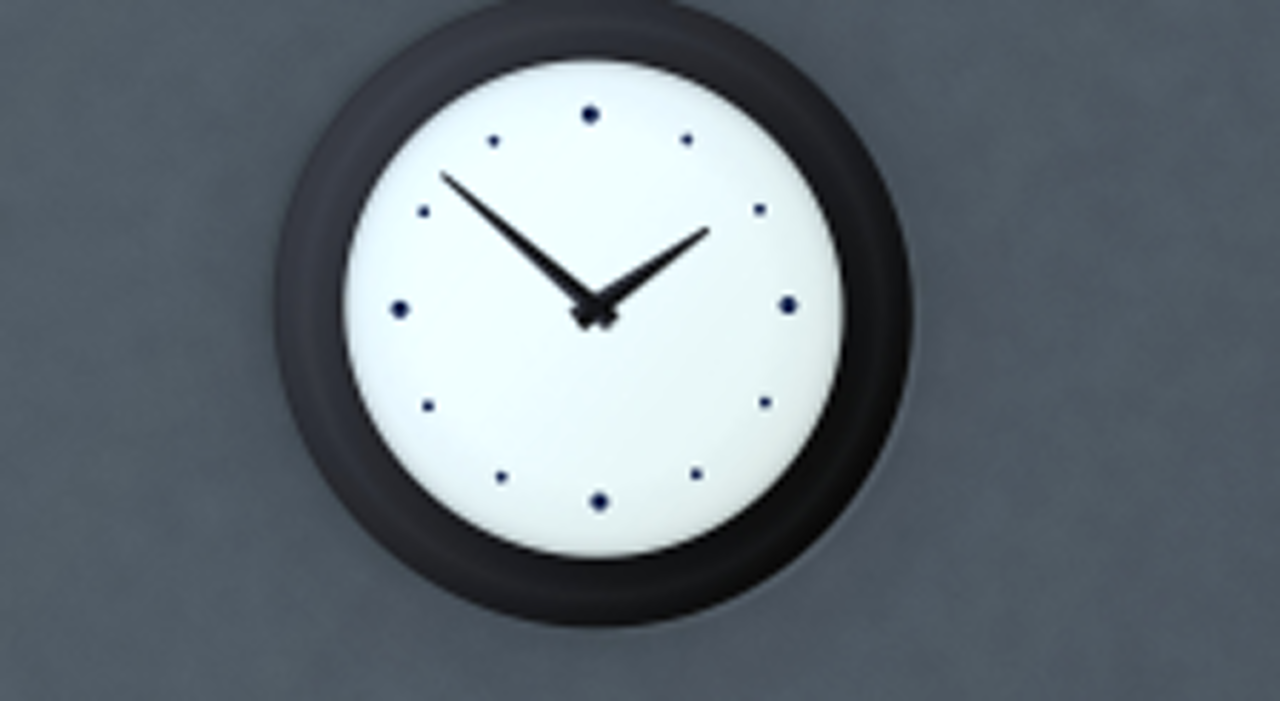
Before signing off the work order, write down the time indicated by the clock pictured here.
1:52
